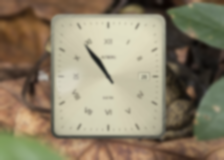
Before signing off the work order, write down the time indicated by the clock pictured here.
10:54
